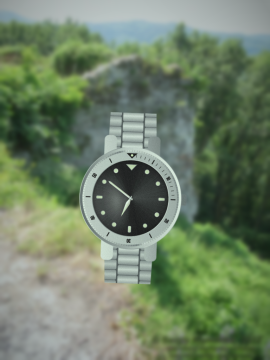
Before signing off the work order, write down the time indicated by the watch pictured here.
6:51
